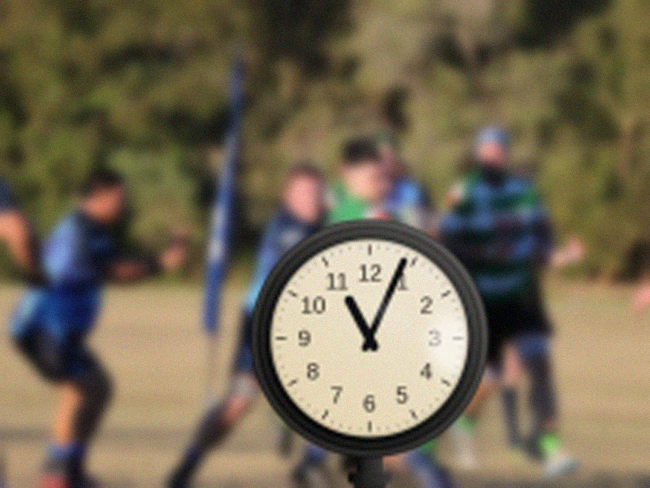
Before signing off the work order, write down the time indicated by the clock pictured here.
11:04
